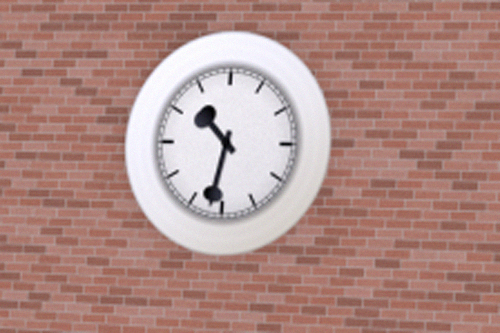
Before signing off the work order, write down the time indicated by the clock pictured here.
10:32
